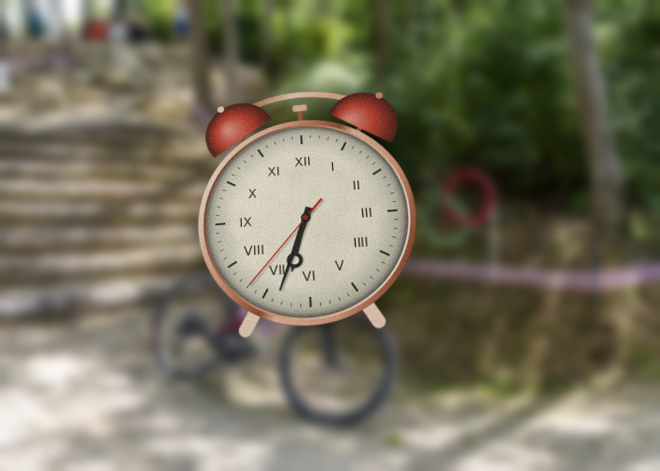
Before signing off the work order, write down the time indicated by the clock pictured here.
6:33:37
